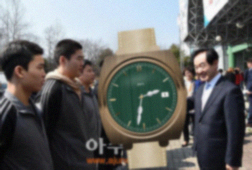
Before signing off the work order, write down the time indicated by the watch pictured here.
2:32
